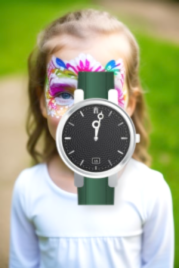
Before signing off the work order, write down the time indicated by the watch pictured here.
12:02
